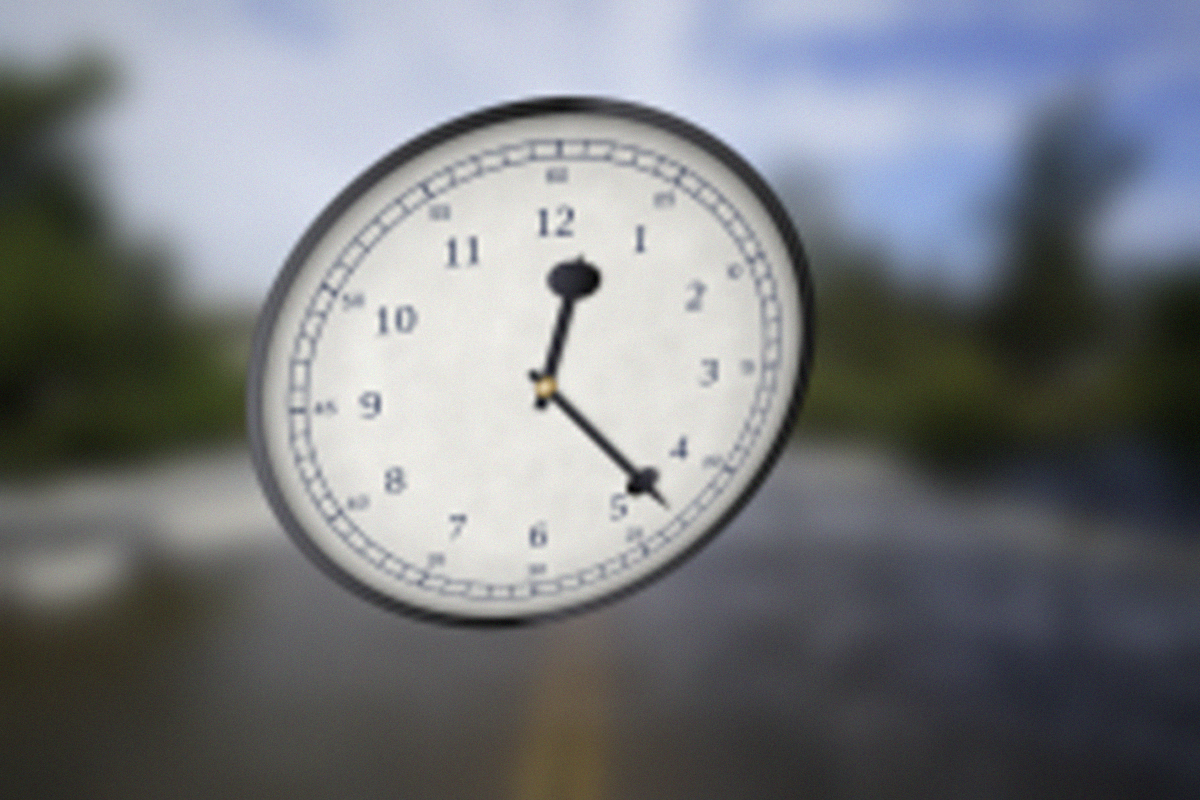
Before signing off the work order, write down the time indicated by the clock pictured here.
12:23
